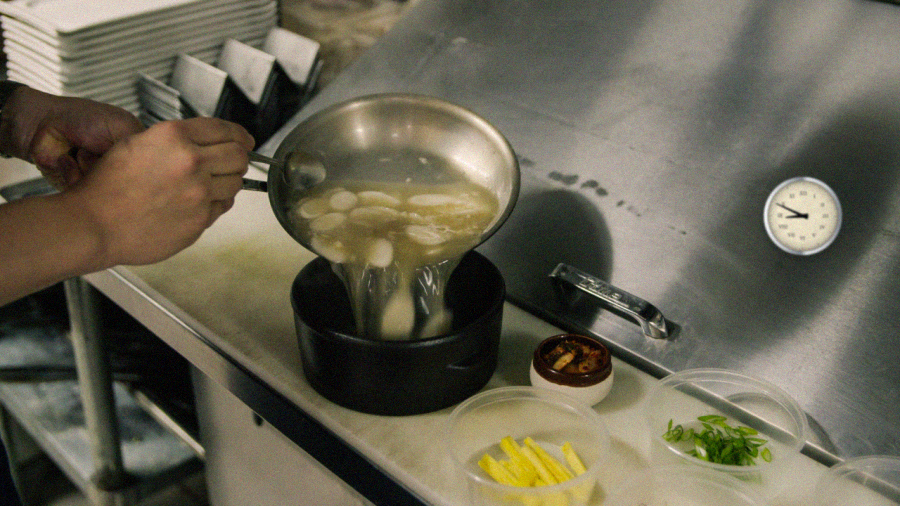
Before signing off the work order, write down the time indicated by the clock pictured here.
8:49
